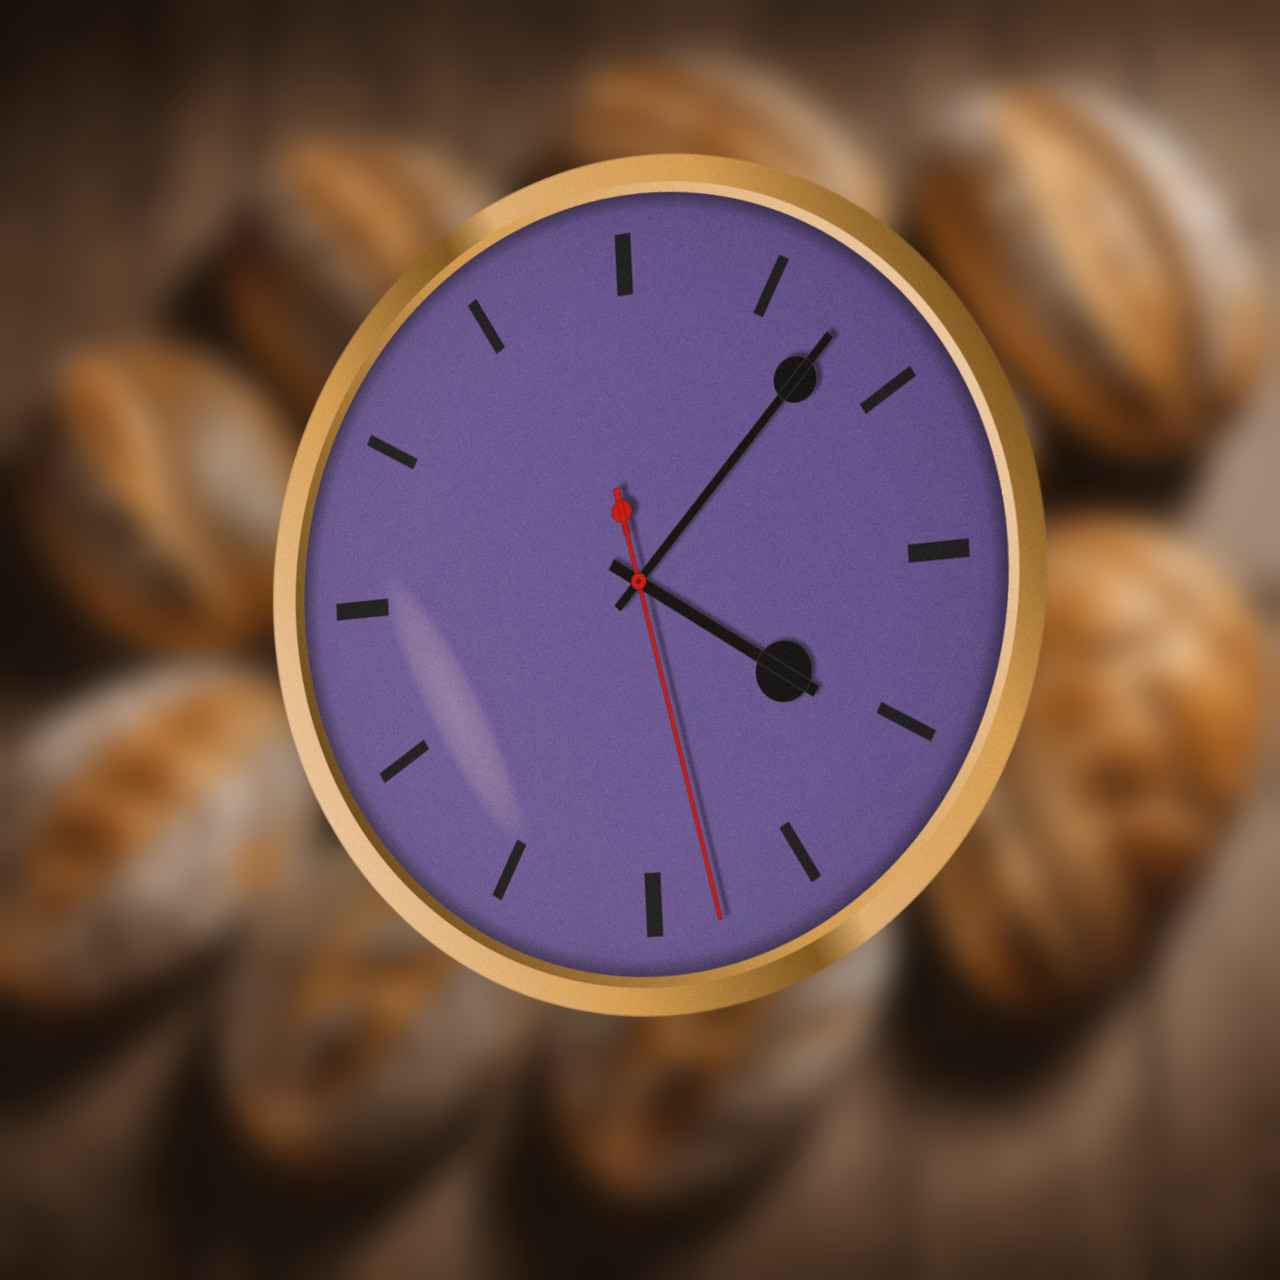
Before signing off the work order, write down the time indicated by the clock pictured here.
4:07:28
